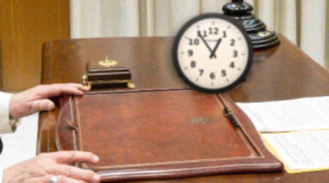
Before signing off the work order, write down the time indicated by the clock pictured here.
12:54
